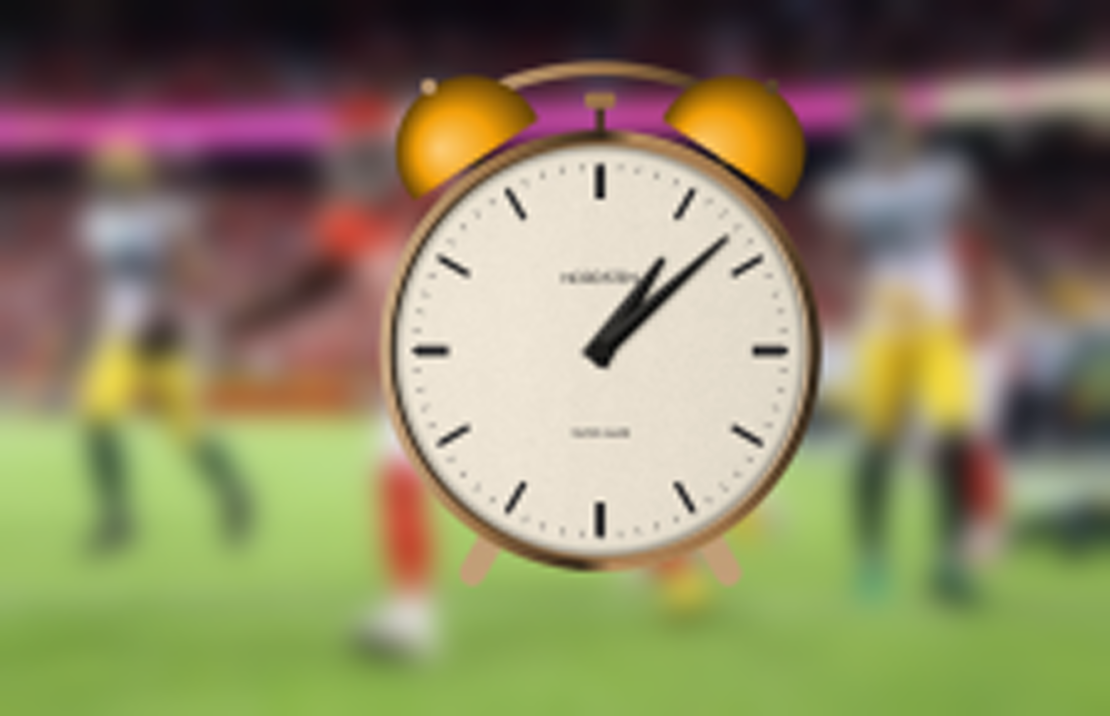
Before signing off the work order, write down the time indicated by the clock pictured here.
1:08
